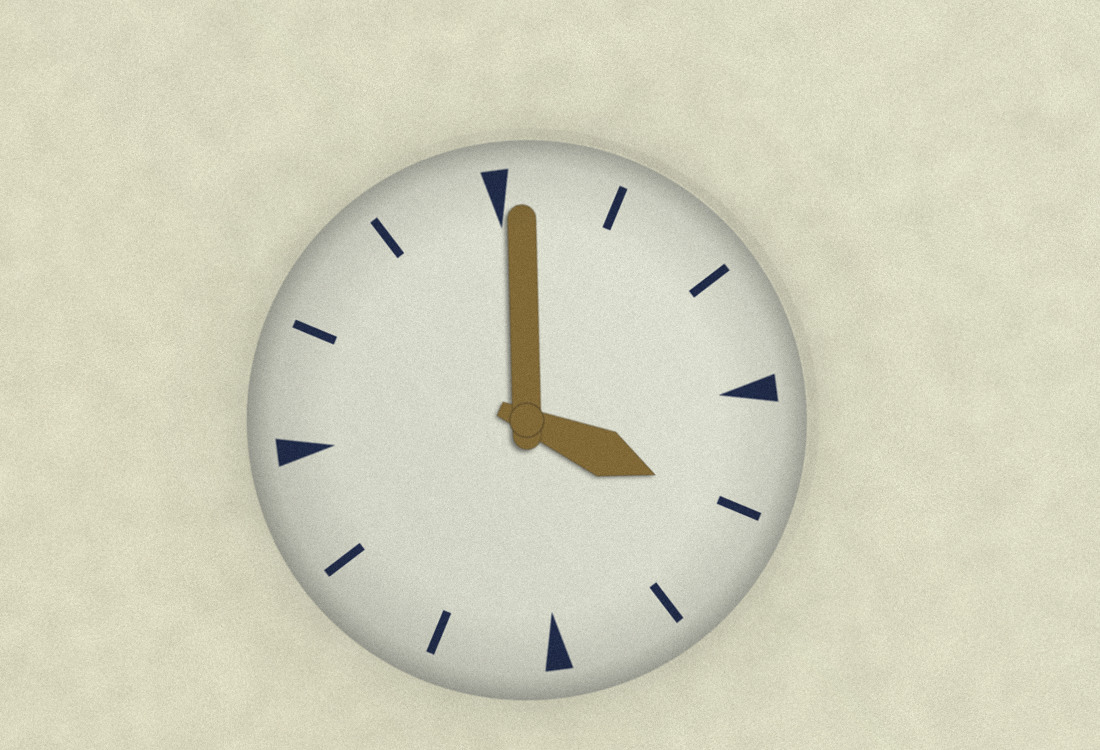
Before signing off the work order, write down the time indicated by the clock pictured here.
4:01
